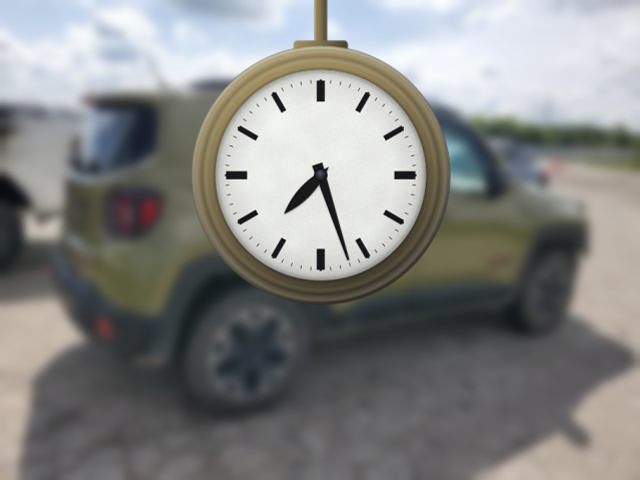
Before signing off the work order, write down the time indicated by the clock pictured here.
7:27
